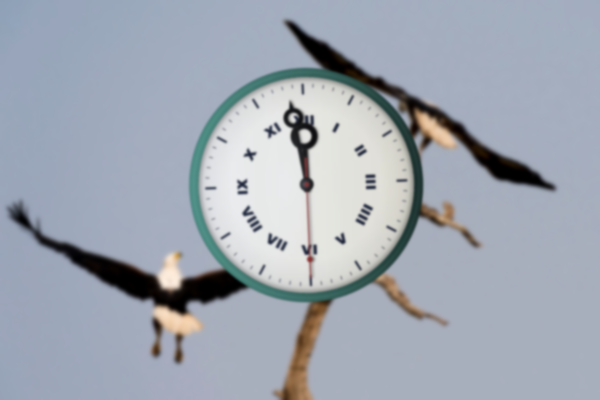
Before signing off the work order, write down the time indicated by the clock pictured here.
11:58:30
